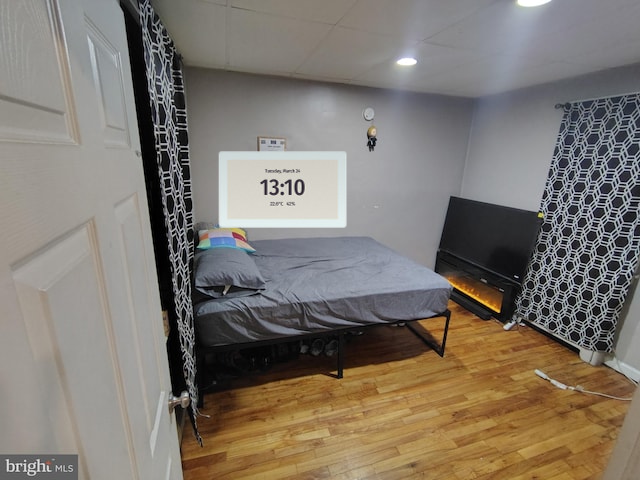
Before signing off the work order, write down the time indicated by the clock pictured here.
13:10
